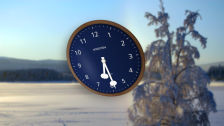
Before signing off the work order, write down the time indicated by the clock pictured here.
6:29
